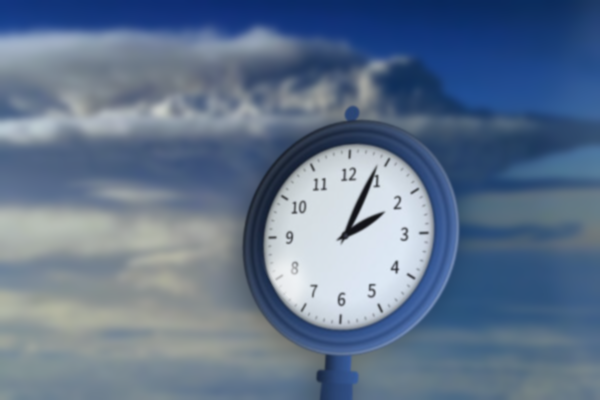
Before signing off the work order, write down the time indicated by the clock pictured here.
2:04
